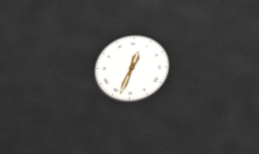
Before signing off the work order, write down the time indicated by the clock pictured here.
12:33
